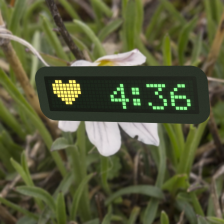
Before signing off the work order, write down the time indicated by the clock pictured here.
4:36
